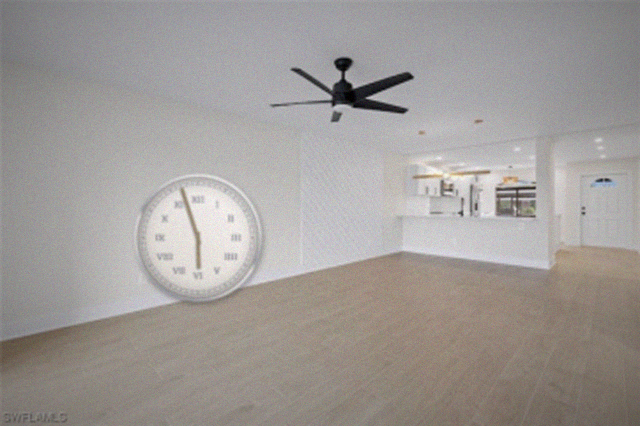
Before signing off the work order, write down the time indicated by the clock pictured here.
5:57
